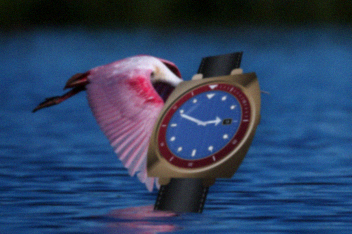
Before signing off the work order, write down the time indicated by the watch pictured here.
2:49
